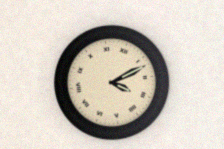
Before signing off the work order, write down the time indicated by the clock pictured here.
3:07
